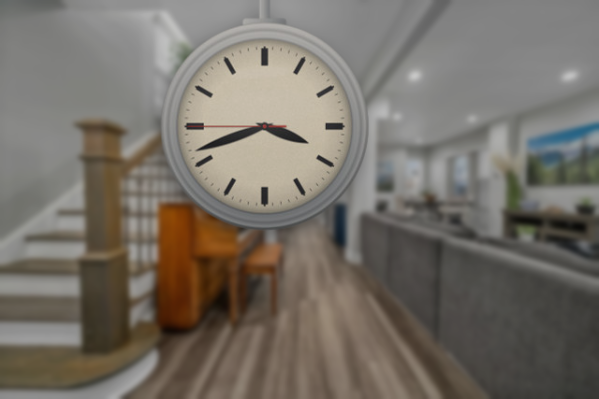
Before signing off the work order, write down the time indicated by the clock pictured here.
3:41:45
